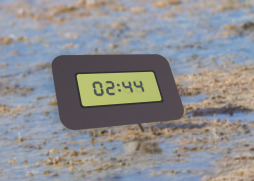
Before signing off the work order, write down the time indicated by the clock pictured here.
2:44
